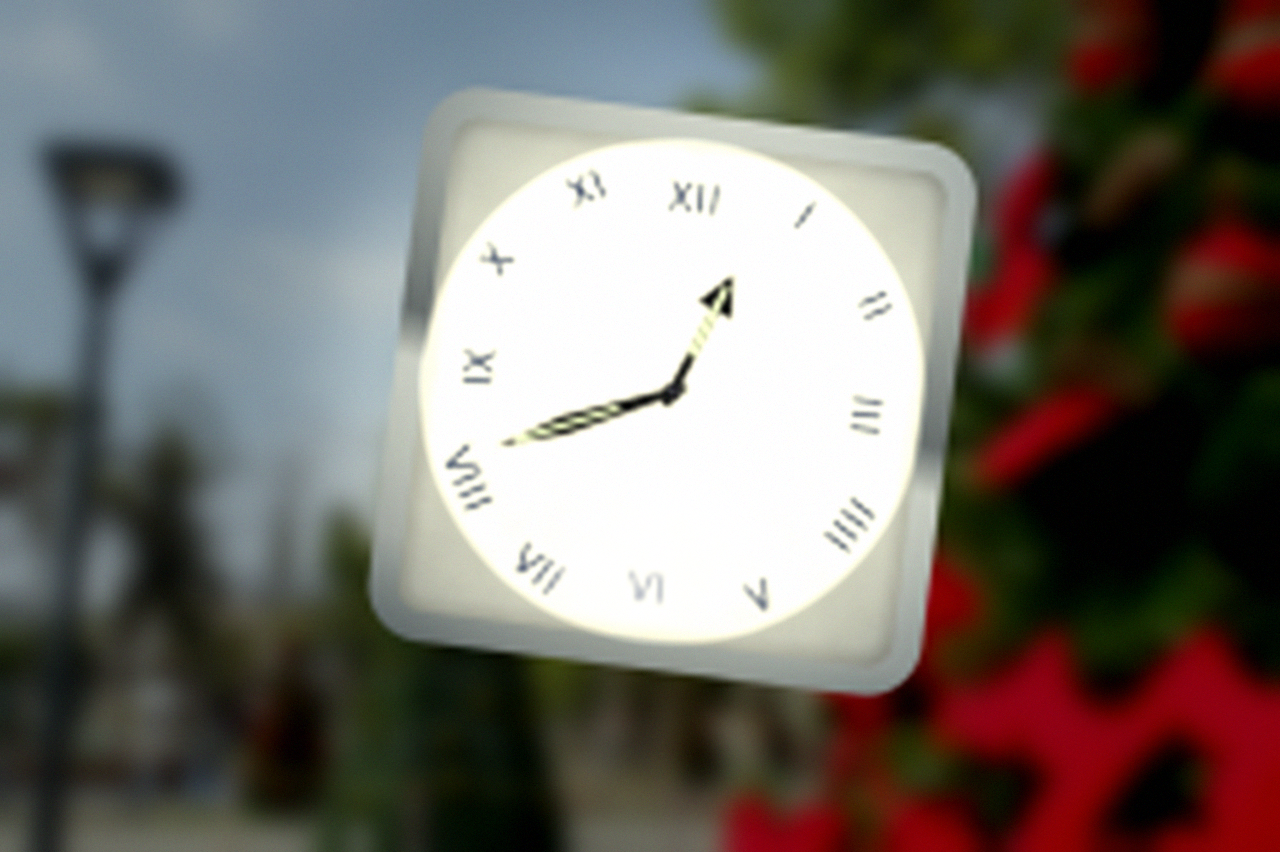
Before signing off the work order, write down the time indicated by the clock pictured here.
12:41
